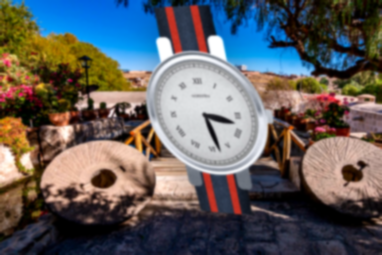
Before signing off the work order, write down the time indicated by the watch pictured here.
3:28
